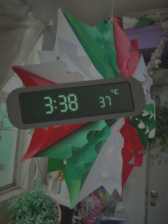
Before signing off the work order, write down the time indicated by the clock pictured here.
3:38
